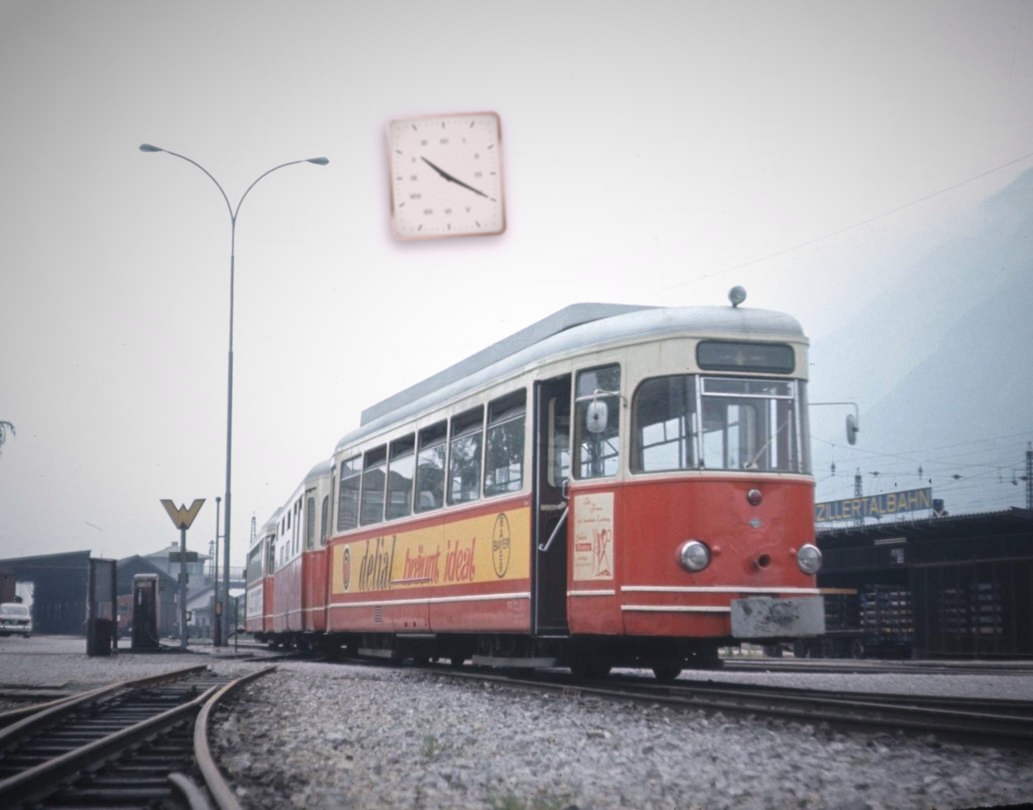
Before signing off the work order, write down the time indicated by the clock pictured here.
10:20
